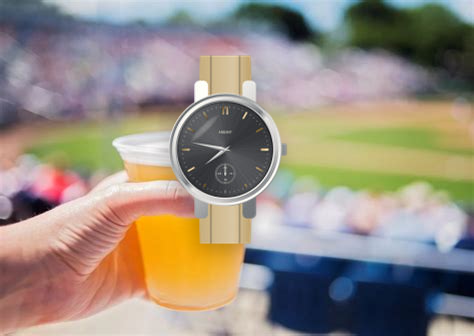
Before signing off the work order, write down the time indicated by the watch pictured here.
7:47
